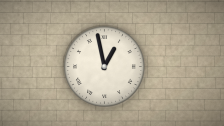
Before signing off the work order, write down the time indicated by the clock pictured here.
12:58
